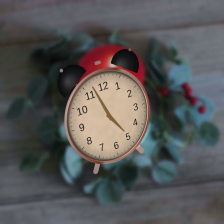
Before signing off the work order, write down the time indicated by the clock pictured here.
4:57
